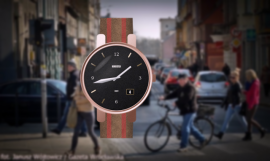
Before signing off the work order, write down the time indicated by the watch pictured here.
1:43
